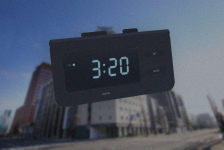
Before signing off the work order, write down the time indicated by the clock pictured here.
3:20
